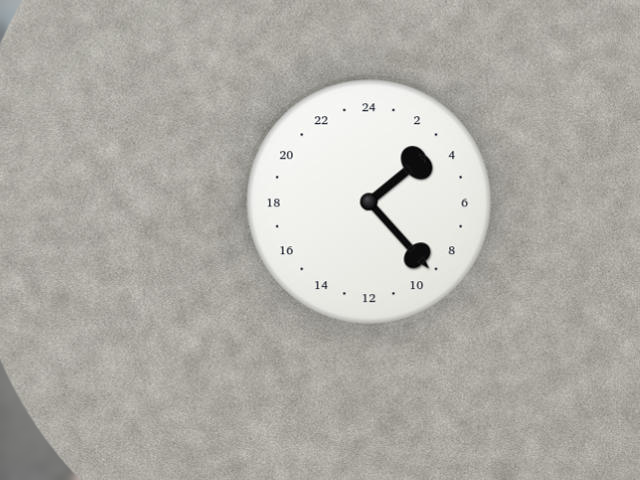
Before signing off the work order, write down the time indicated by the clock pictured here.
3:23
